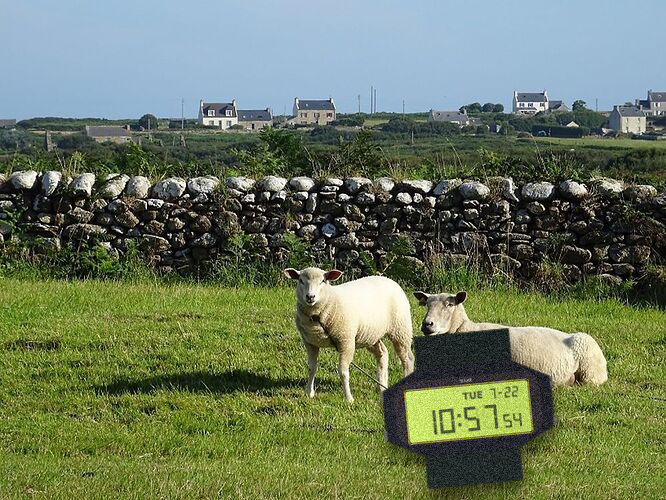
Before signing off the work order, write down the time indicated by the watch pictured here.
10:57:54
